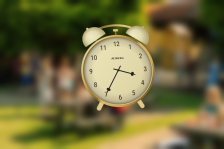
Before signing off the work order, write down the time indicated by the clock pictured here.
3:35
